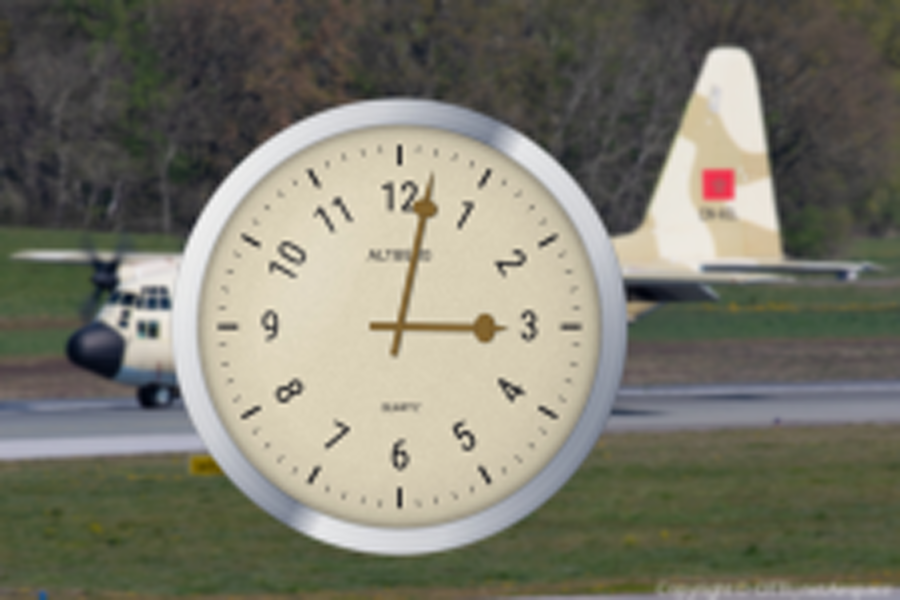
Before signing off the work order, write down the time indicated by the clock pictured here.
3:02
